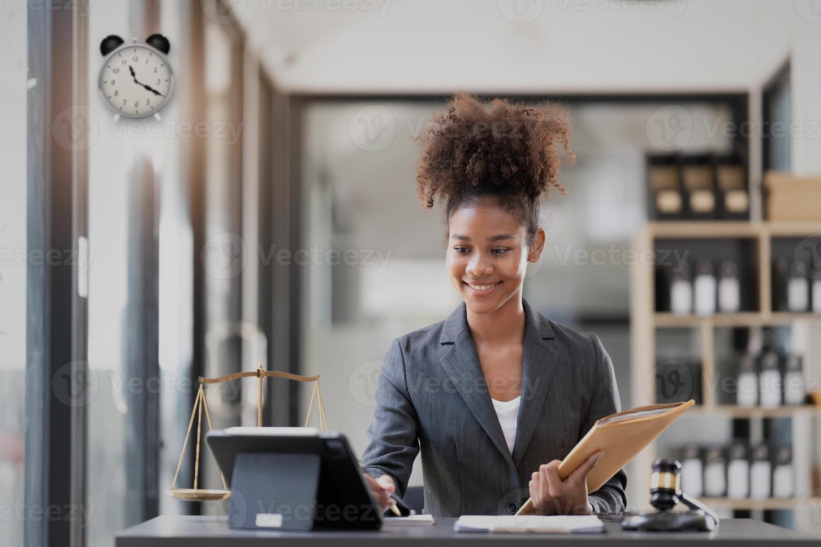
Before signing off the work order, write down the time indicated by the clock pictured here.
11:20
